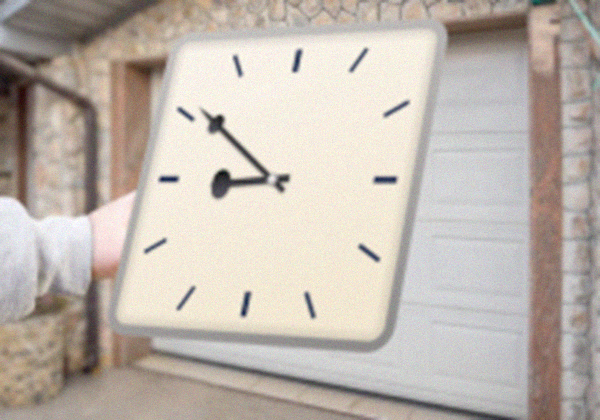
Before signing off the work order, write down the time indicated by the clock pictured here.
8:51
